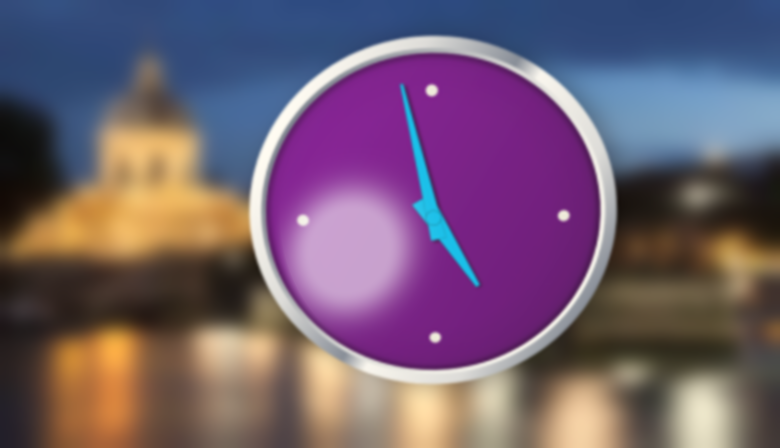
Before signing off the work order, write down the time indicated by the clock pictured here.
4:58
